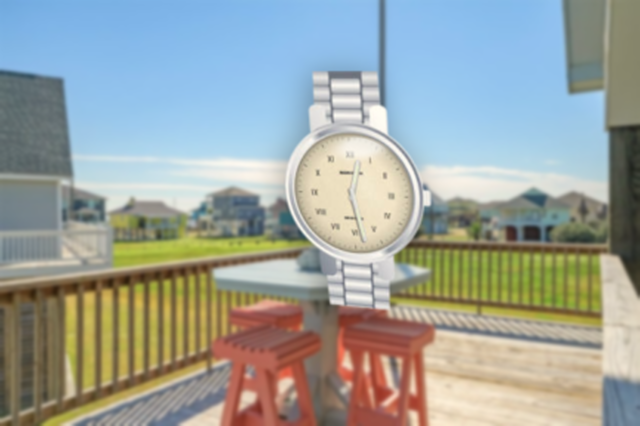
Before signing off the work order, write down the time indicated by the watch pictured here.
12:28
